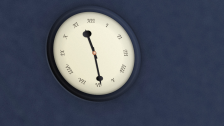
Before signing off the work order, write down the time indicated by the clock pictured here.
11:29
